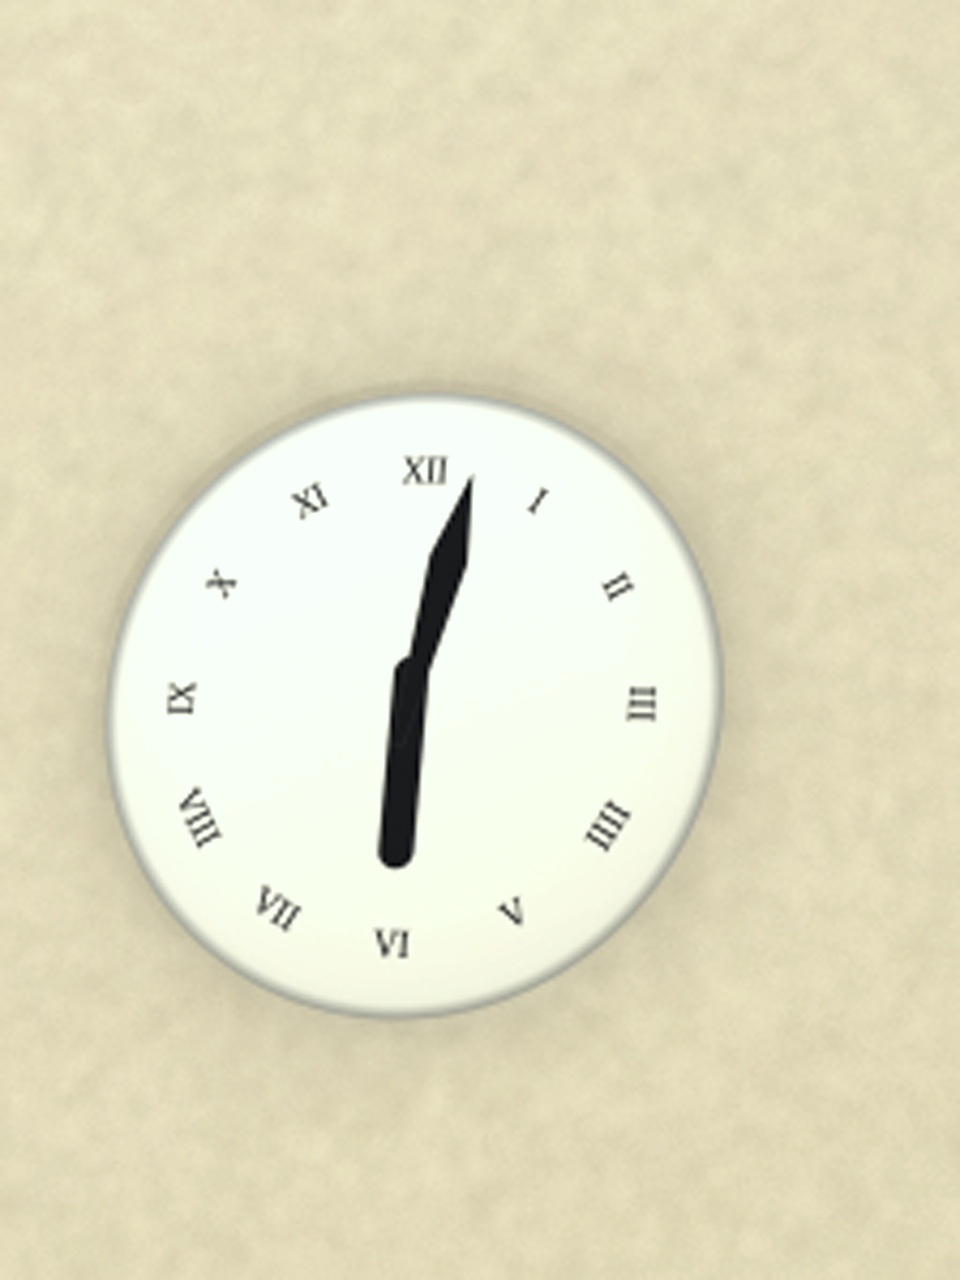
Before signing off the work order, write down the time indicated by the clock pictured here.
6:02
